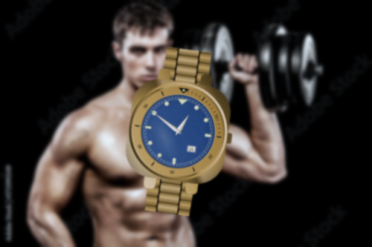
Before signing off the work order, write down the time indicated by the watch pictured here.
12:50
